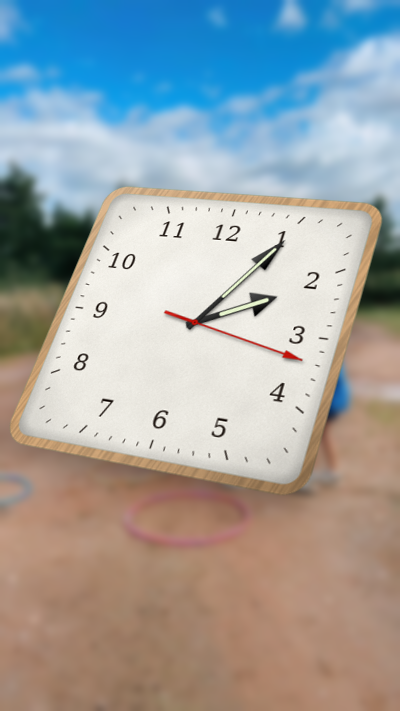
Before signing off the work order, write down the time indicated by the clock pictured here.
2:05:17
